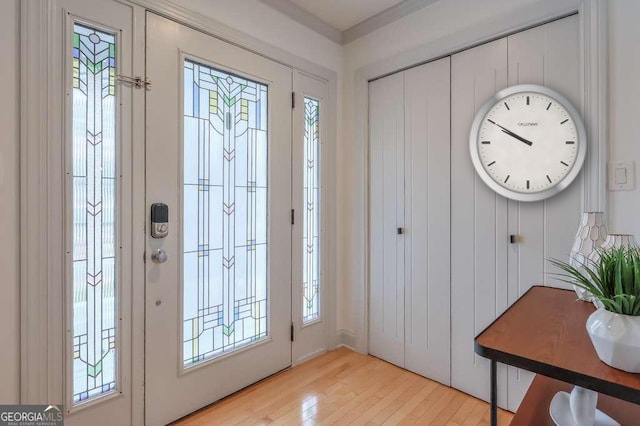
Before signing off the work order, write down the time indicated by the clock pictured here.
9:50
